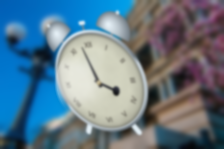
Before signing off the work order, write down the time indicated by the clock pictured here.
3:58
